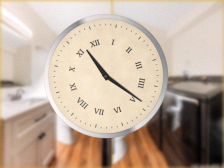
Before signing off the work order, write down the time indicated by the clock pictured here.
11:24
